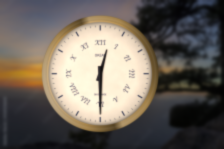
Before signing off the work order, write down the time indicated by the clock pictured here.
12:30
